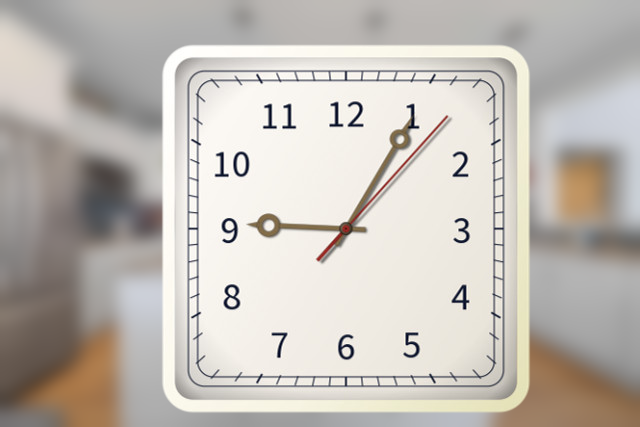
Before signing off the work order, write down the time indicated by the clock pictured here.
9:05:07
